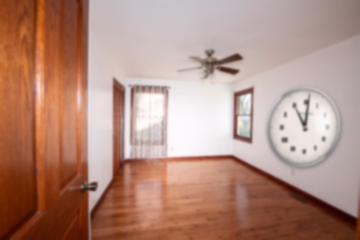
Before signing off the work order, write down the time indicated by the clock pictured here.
11:01
